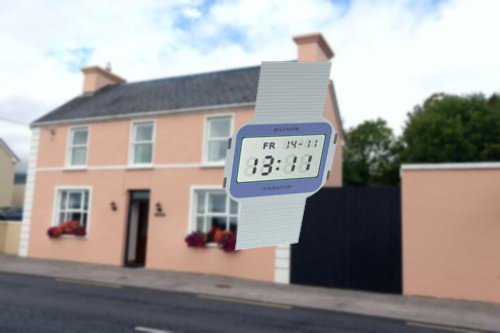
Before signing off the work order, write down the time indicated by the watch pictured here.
13:11
